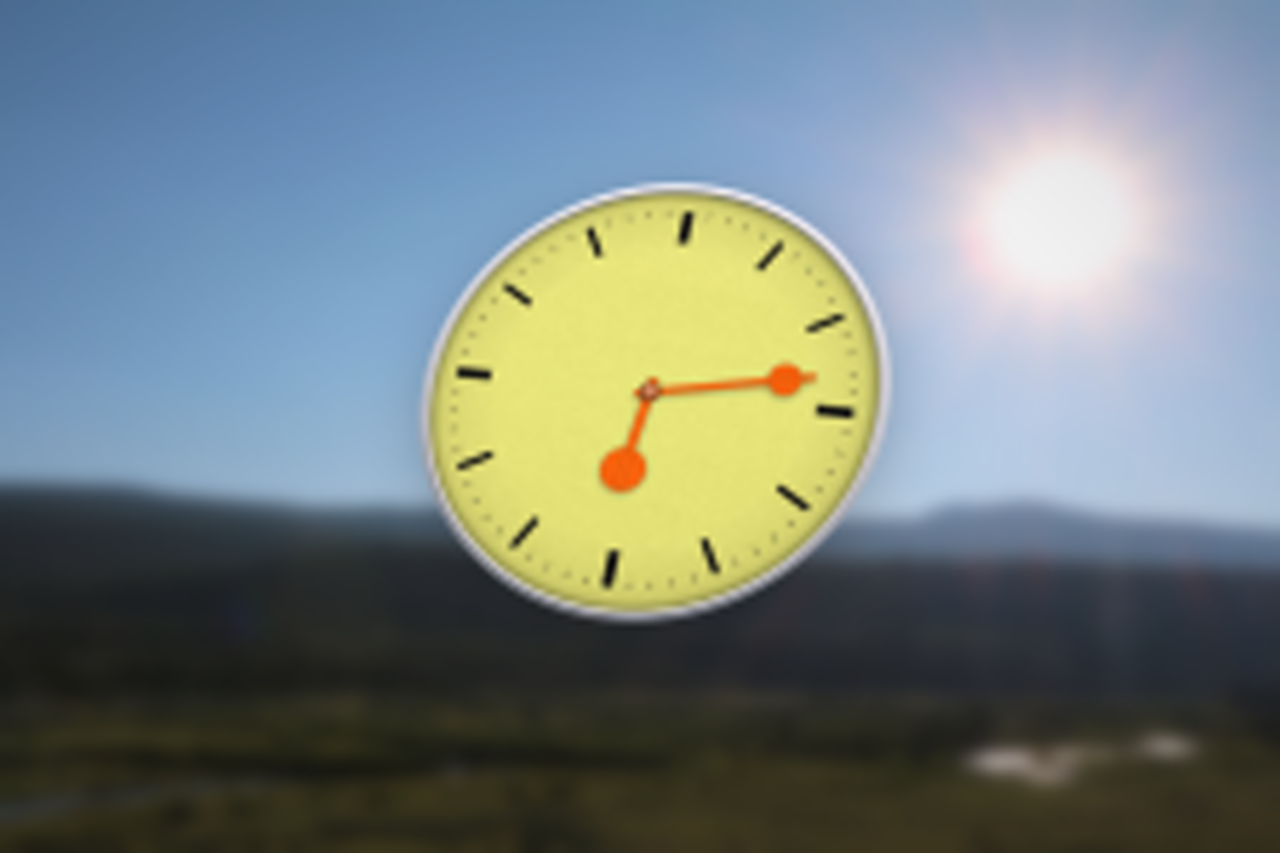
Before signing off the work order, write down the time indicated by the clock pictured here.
6:13
